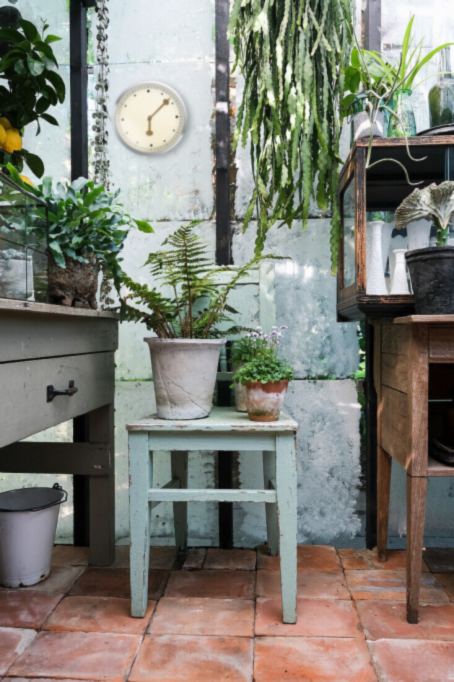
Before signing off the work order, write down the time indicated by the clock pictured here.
6:08
